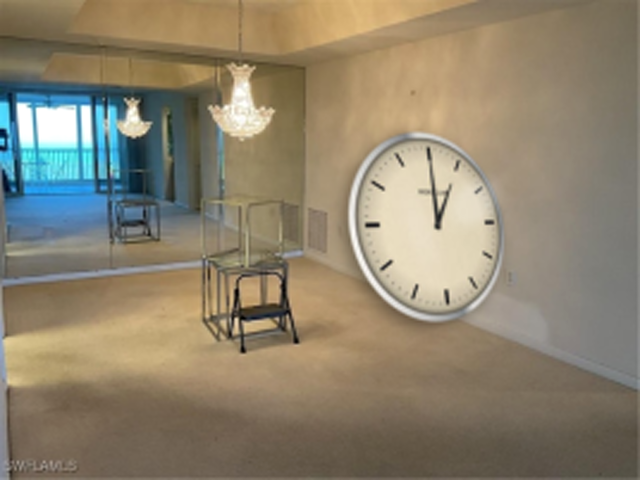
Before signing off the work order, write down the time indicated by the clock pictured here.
1:00
